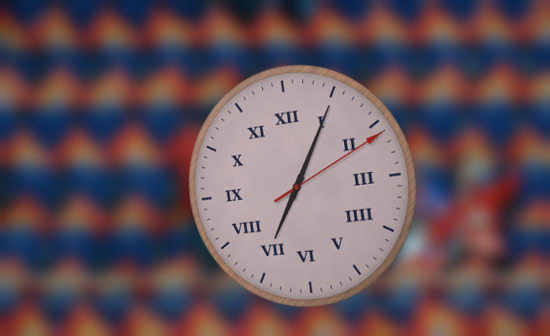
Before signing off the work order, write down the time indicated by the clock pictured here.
7:05:11
